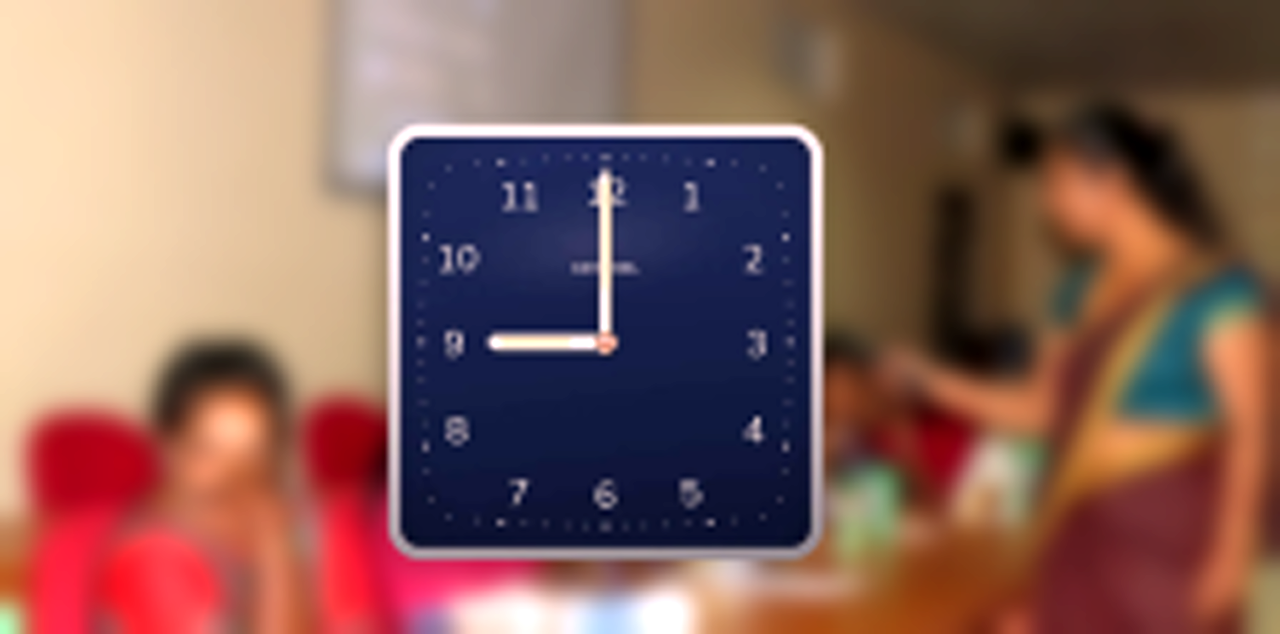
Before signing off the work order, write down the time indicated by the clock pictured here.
9:00
